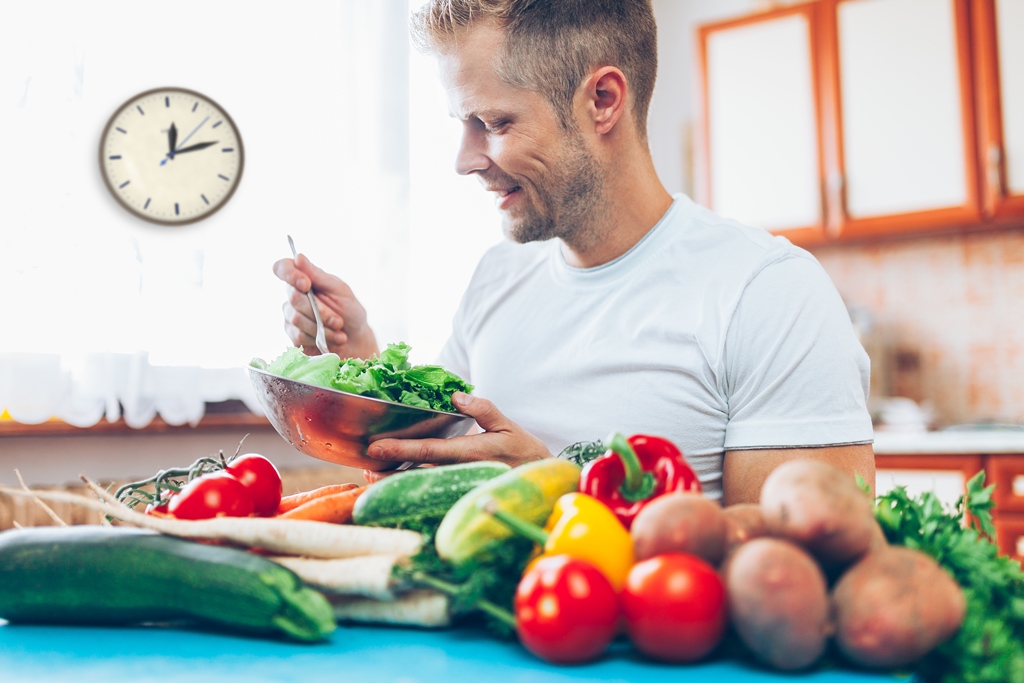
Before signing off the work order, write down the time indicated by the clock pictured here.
12:13:08
